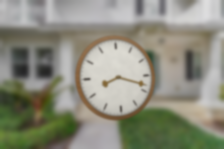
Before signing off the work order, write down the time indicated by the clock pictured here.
8:18
